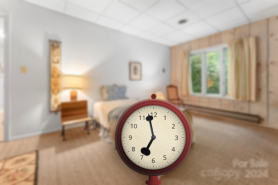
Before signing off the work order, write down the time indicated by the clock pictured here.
6:58
